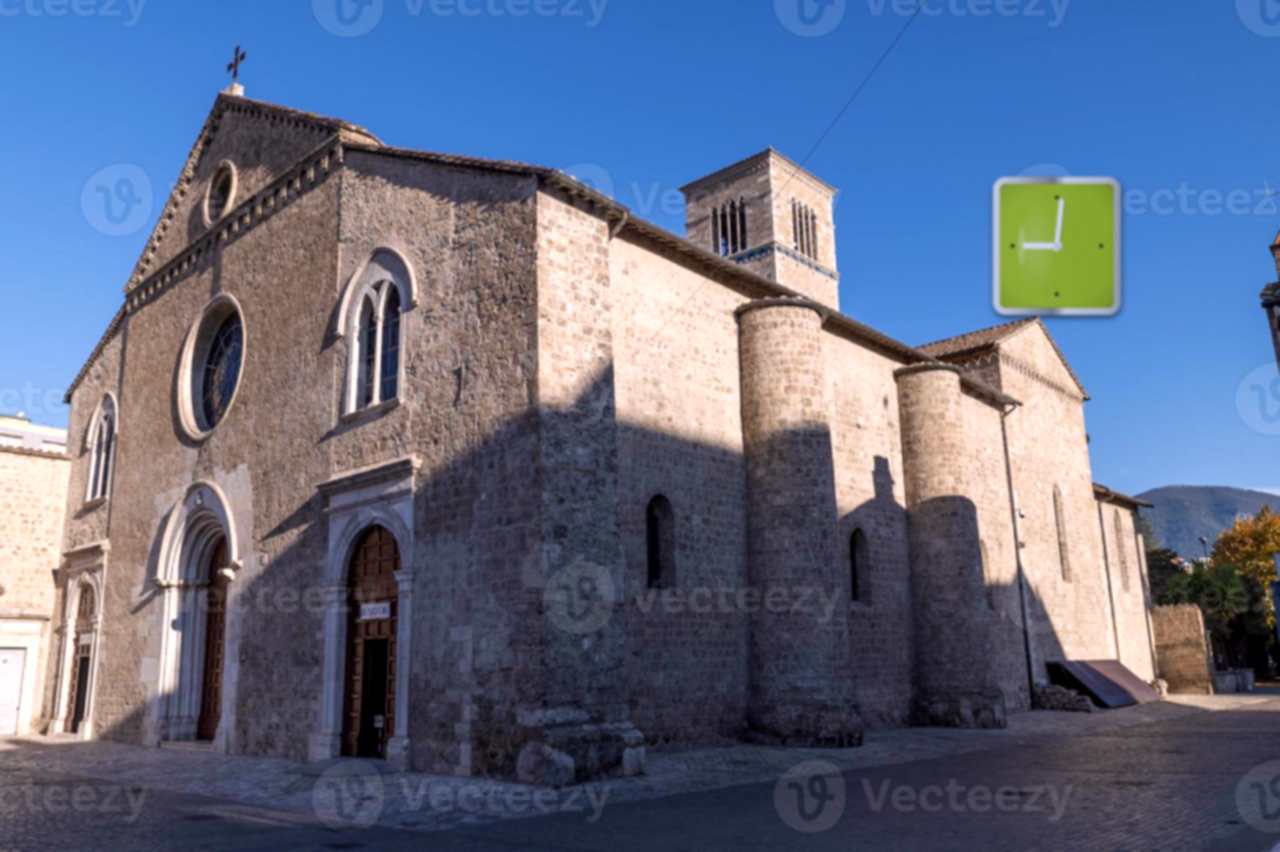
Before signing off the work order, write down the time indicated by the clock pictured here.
9:01
